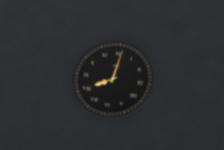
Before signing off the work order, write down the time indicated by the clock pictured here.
8:01
